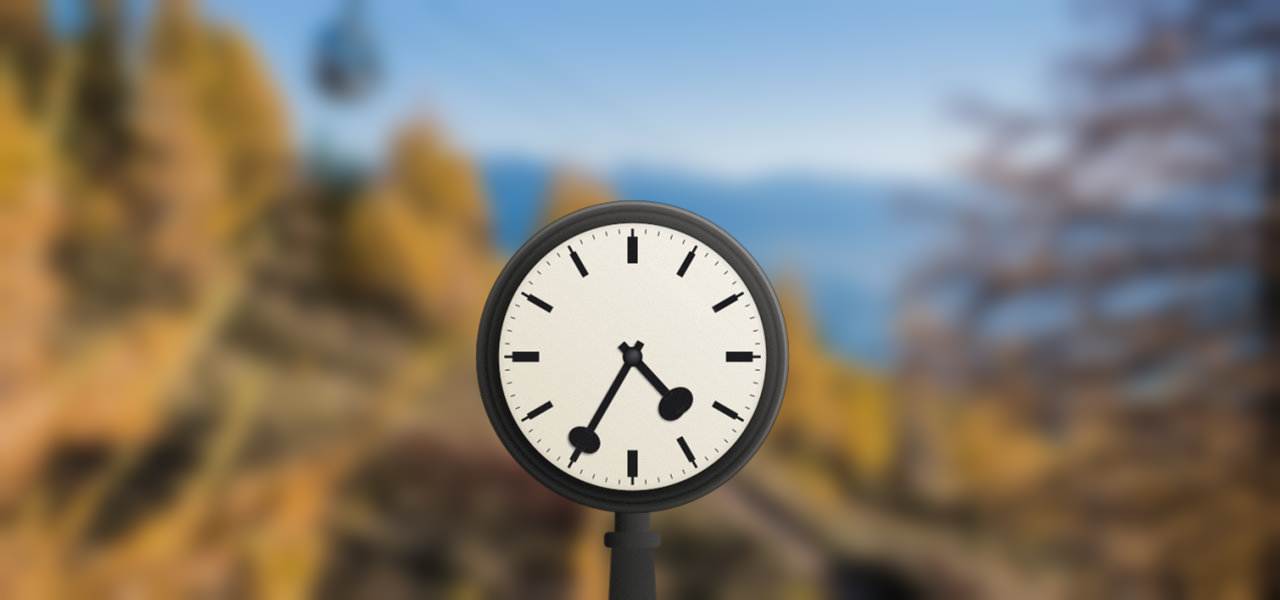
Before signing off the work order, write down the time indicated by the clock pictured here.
4:35
